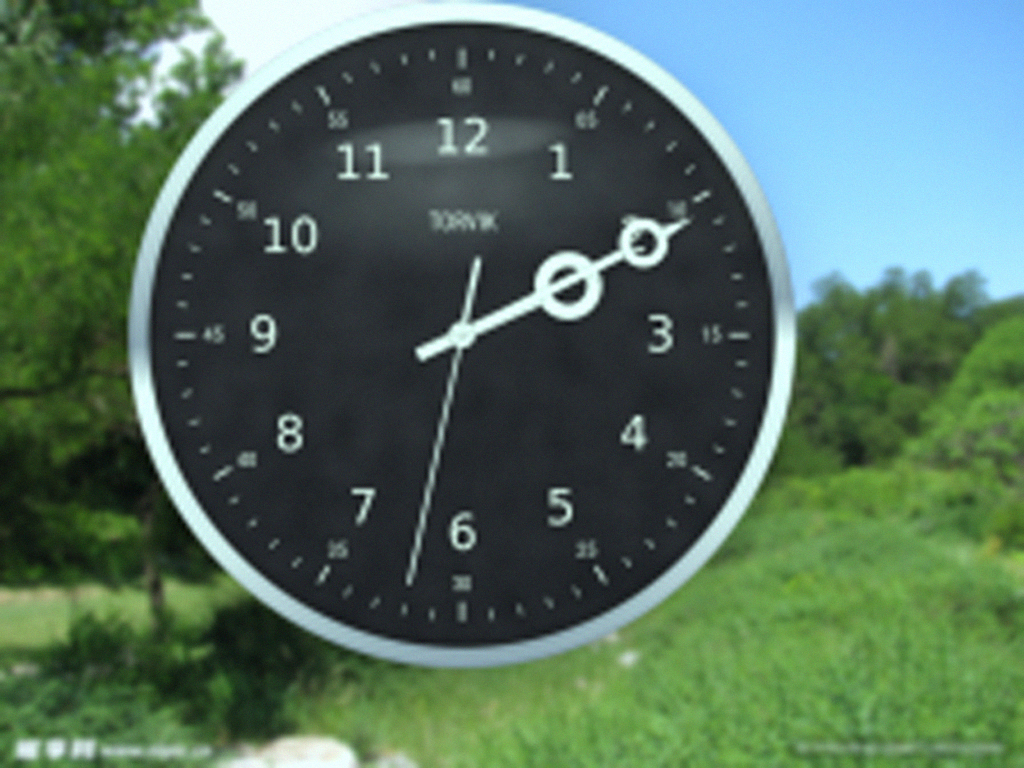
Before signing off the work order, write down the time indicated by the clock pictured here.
2:10:32
